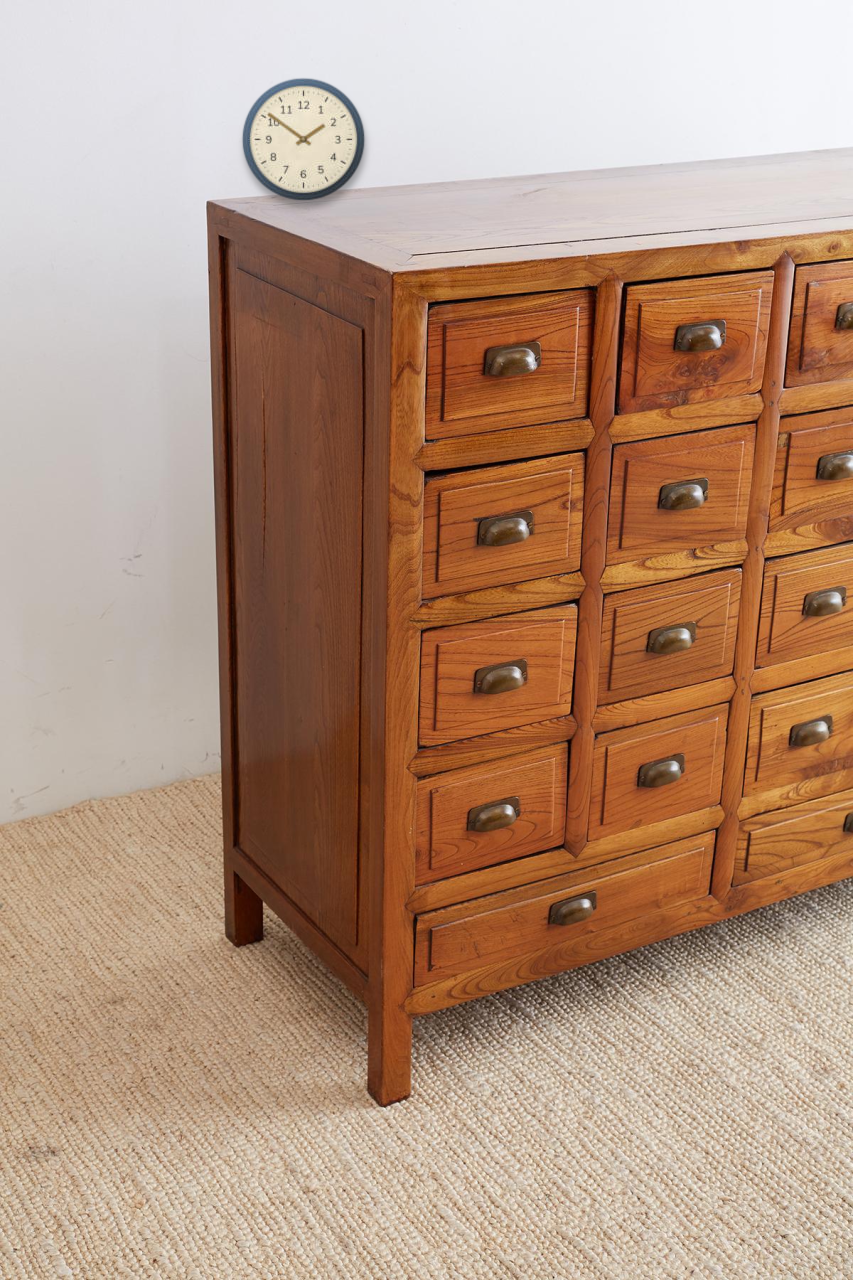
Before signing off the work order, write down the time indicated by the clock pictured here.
1:51
